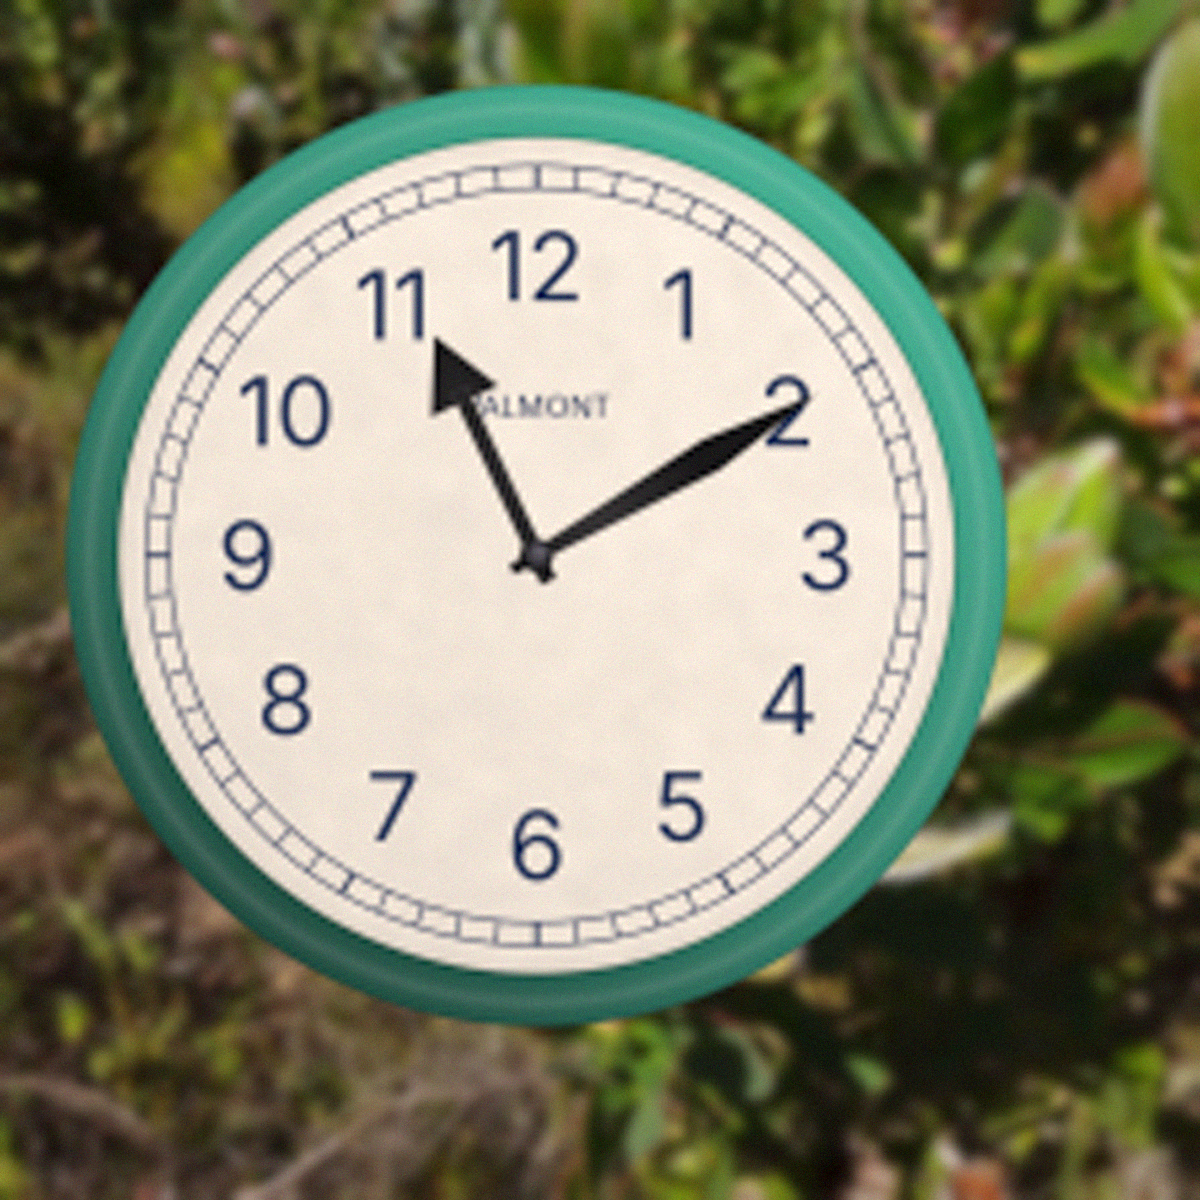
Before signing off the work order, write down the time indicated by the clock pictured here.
11:10
